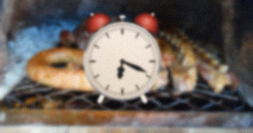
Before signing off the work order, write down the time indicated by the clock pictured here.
6:19
